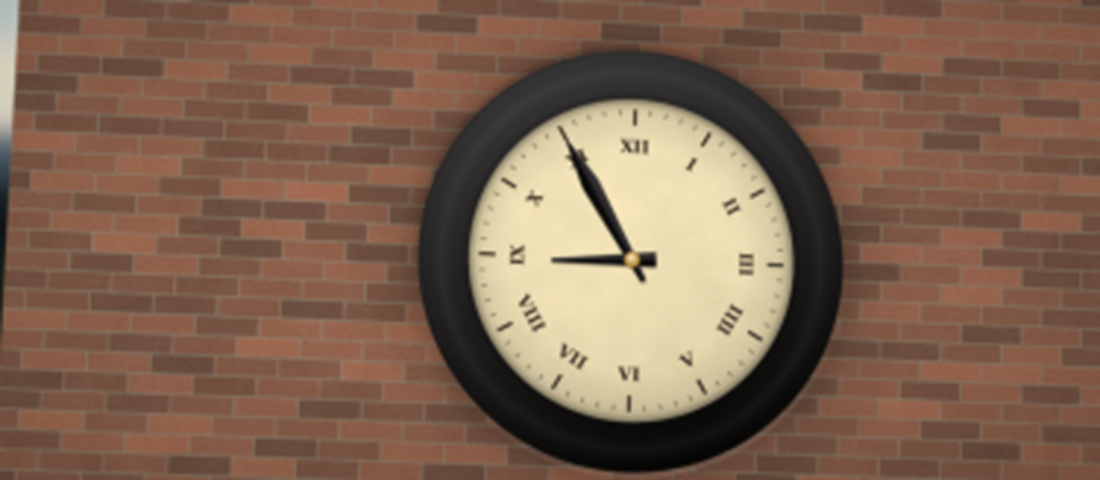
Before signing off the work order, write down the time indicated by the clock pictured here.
8:55
